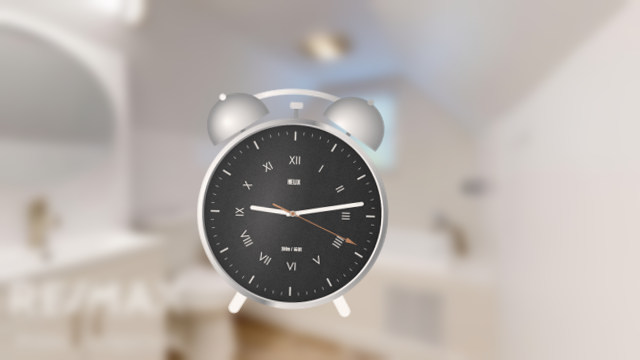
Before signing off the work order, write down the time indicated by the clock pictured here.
9:13:19
